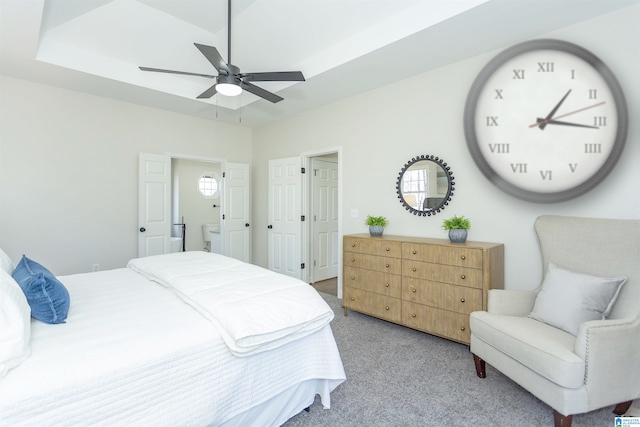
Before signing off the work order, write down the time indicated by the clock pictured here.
1:16:12
